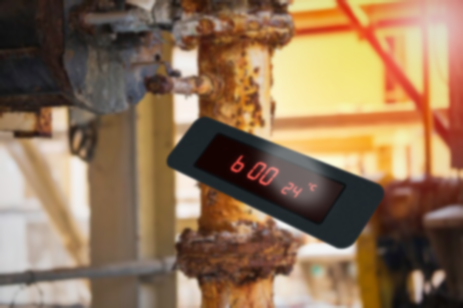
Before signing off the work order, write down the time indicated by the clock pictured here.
6:00
